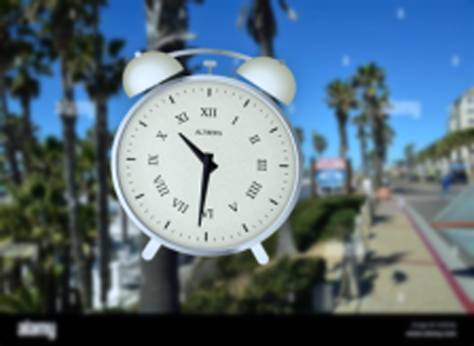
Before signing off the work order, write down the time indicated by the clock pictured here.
10:31
